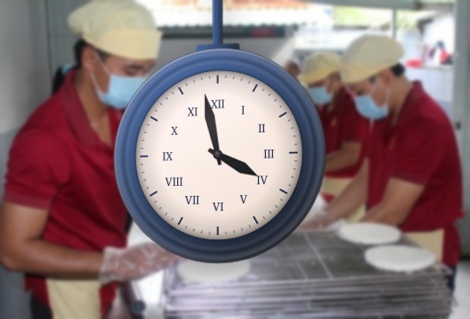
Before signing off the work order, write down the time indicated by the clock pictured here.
3:58
